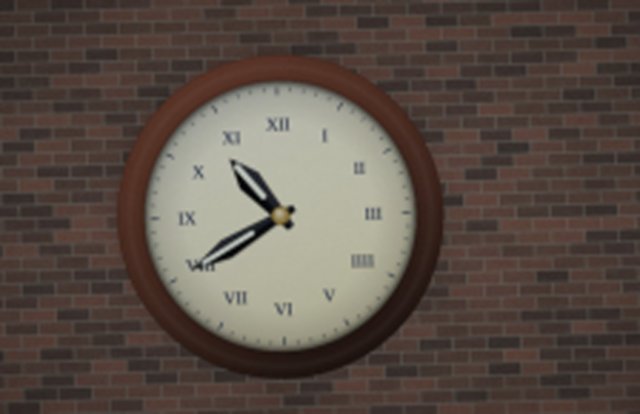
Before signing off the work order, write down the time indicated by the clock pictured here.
10:40
